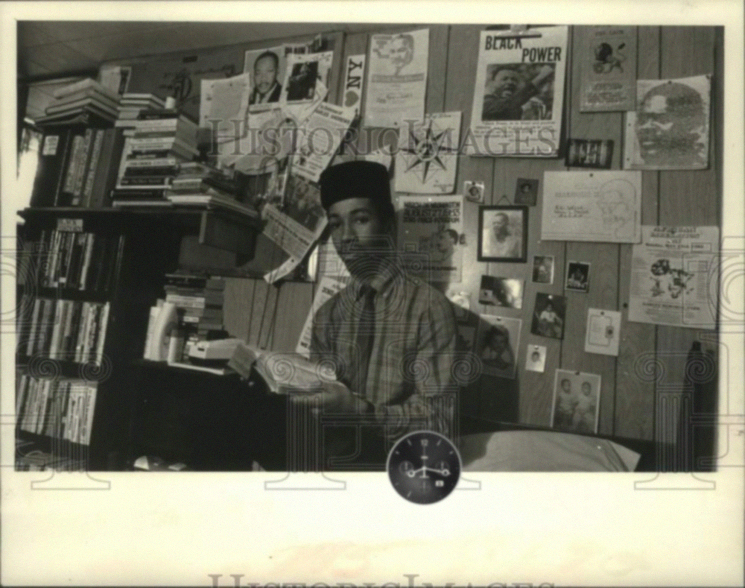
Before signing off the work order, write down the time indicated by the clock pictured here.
8:17
